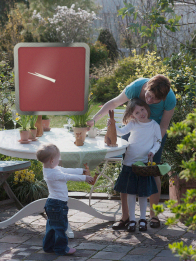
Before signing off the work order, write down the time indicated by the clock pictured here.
9:48
